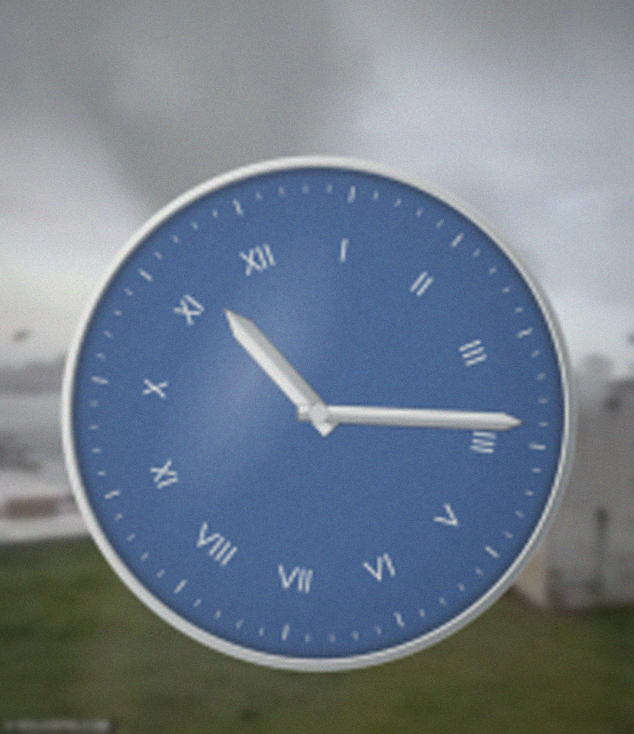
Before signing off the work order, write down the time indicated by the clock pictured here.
11:19
